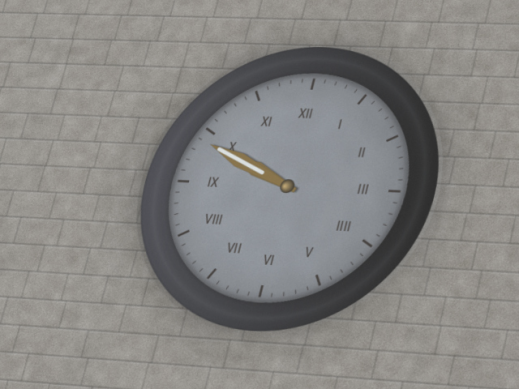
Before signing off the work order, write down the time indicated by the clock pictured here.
9:49
